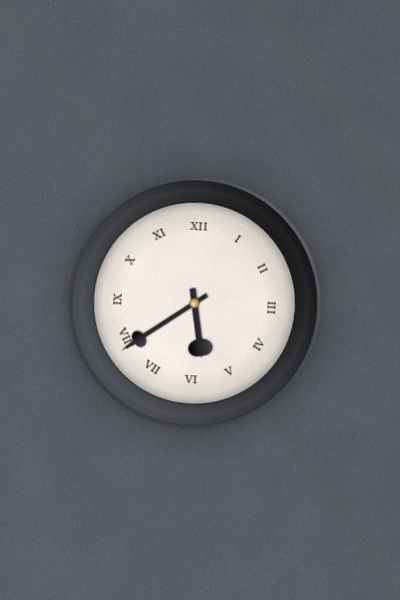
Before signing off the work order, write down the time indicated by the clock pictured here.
5:39
